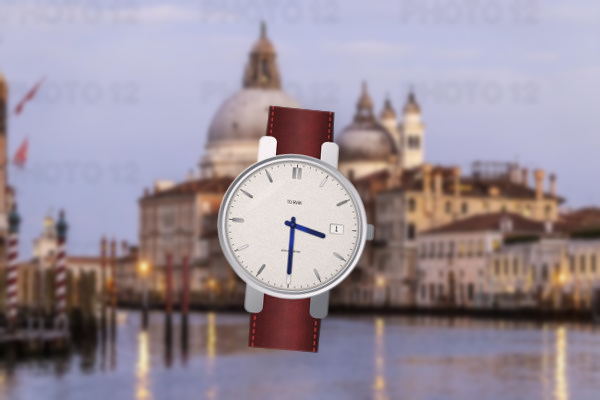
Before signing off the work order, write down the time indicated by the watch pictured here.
3:30
